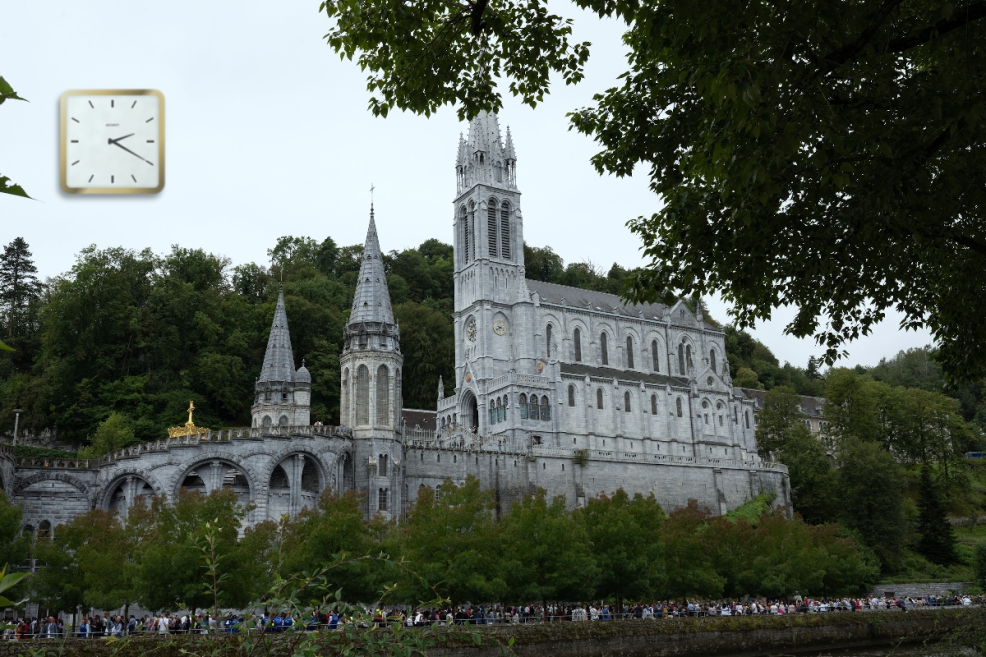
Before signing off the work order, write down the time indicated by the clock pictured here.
2:20
